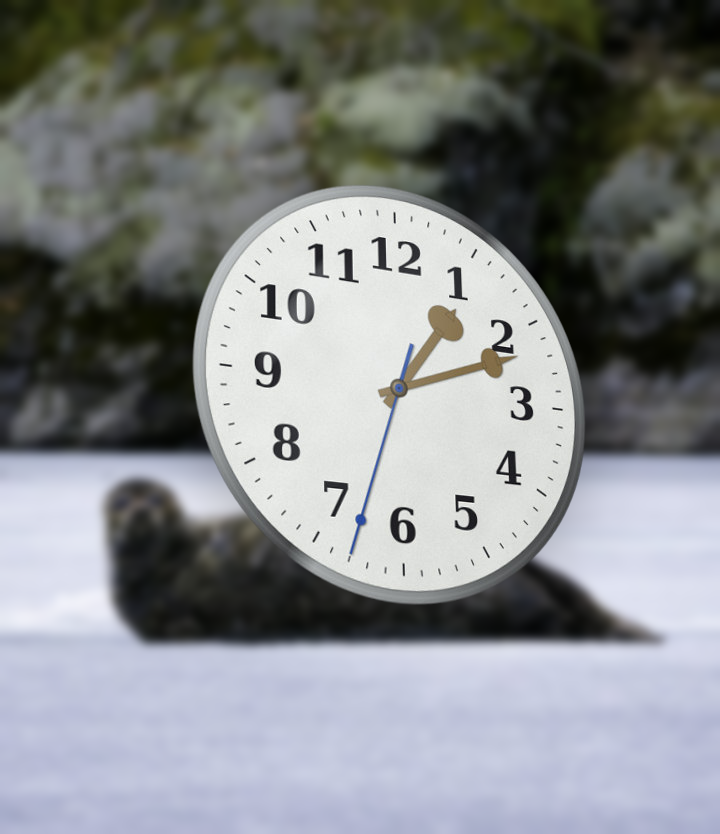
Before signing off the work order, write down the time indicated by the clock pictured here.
1:11:33
